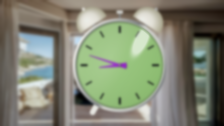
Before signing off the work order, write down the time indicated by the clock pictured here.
8:48
